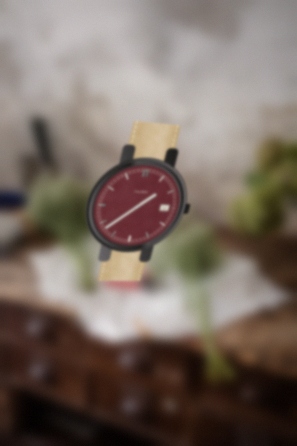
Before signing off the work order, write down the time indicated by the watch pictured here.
1:38
